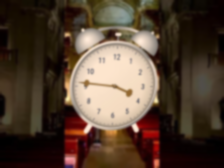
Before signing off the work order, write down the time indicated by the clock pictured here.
3:46
